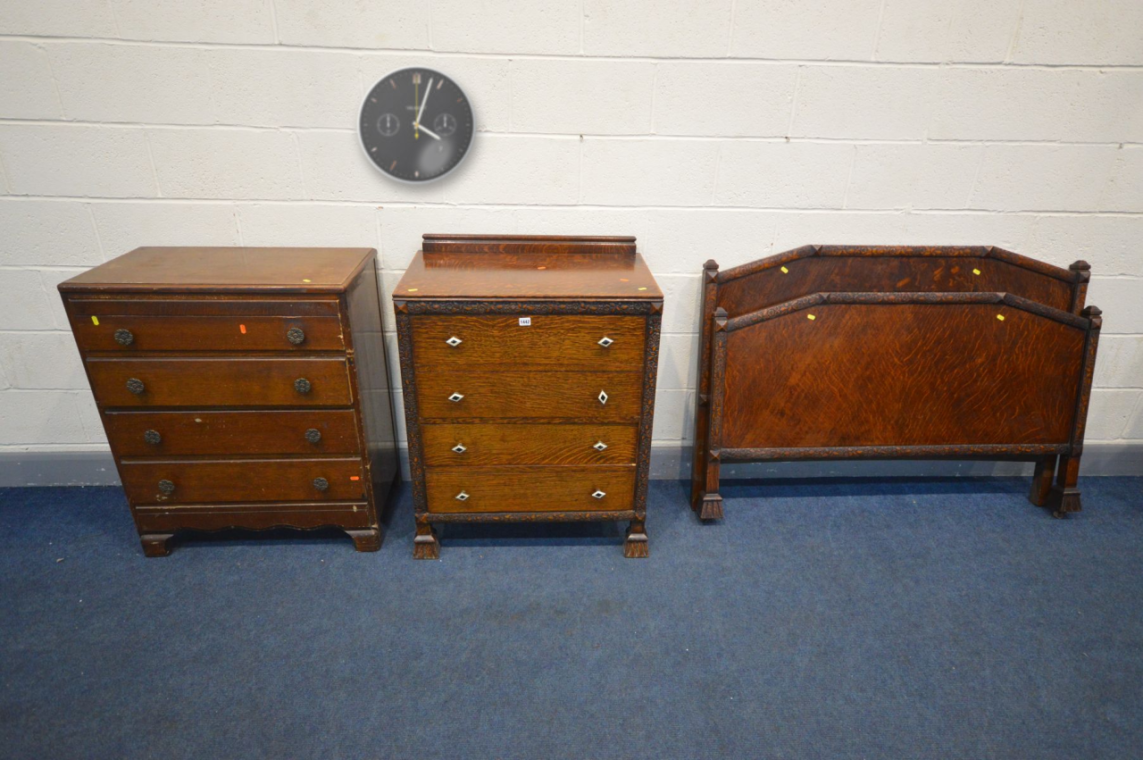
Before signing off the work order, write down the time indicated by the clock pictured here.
4:03
